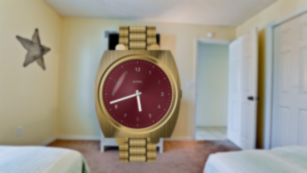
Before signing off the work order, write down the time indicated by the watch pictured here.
5:42
